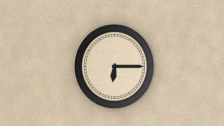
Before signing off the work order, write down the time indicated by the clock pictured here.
6:15
